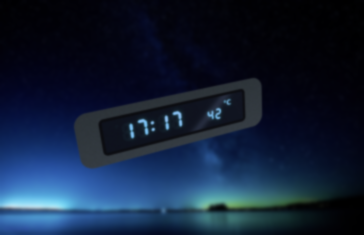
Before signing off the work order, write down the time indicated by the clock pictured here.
17:17
